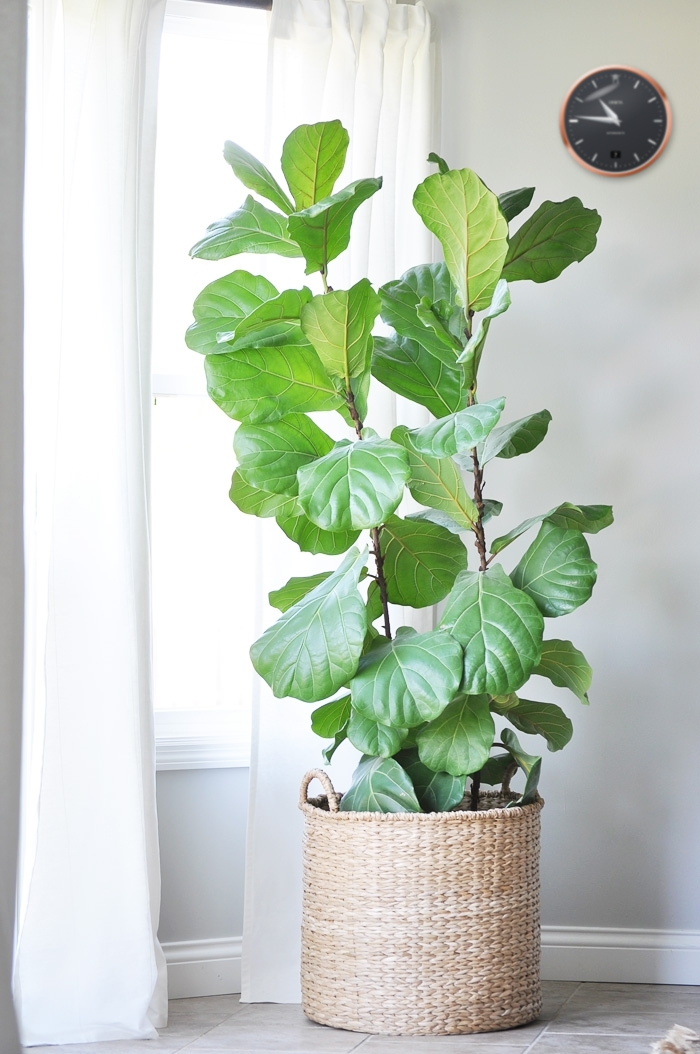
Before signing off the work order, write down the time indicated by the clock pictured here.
10:46
